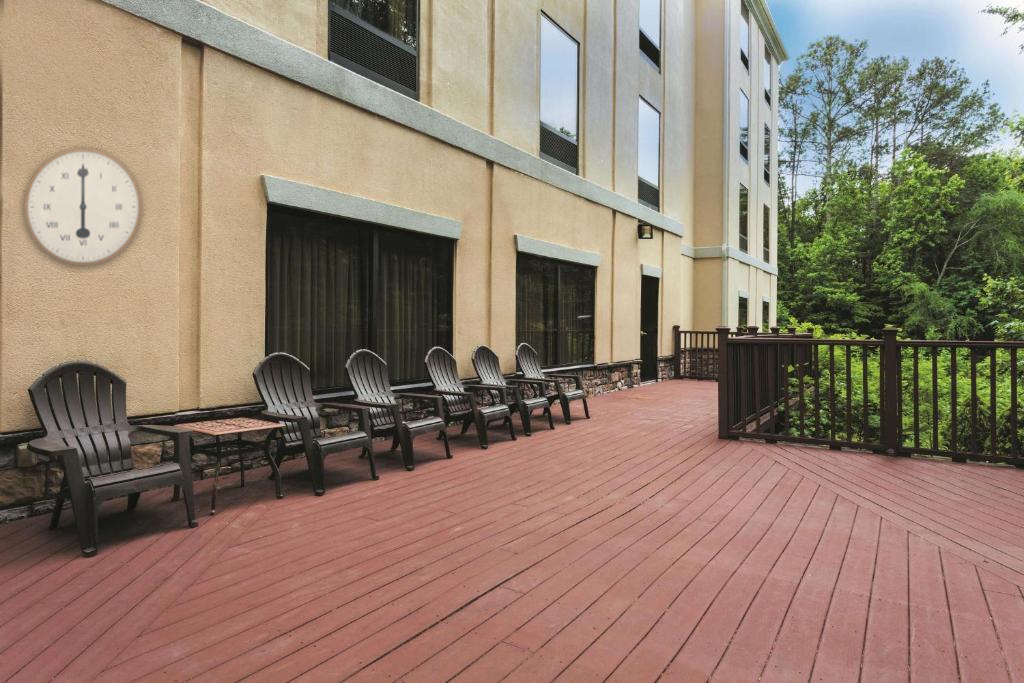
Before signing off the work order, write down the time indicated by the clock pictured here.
6:00
